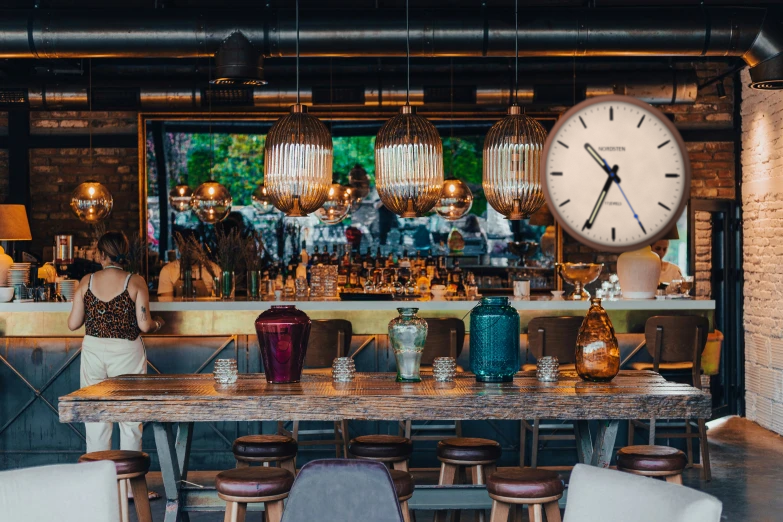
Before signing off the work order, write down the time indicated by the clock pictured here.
10:34:25
